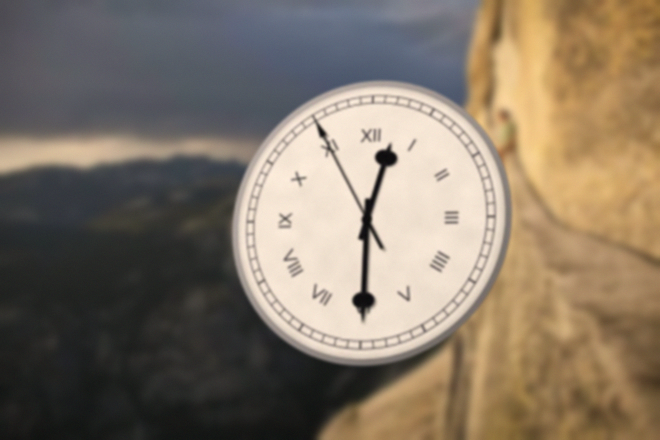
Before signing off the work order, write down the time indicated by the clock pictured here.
12:29:55
